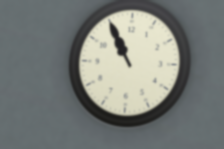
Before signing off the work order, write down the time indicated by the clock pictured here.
10:55
